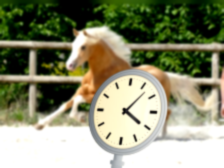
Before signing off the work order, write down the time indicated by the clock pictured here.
4:07
